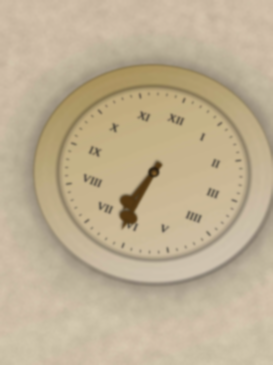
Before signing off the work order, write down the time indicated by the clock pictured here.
6:31
